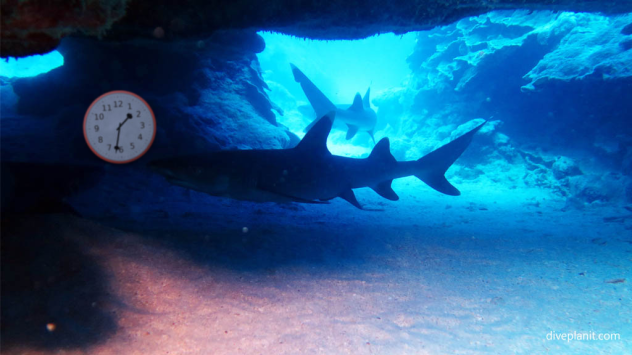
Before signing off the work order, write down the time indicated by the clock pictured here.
1:32
